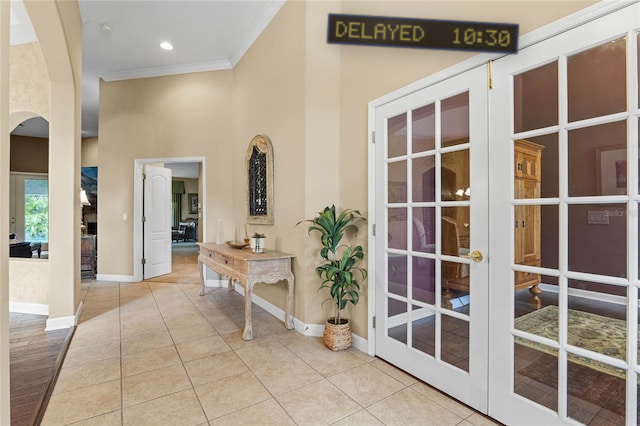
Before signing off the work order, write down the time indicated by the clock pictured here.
10:30
